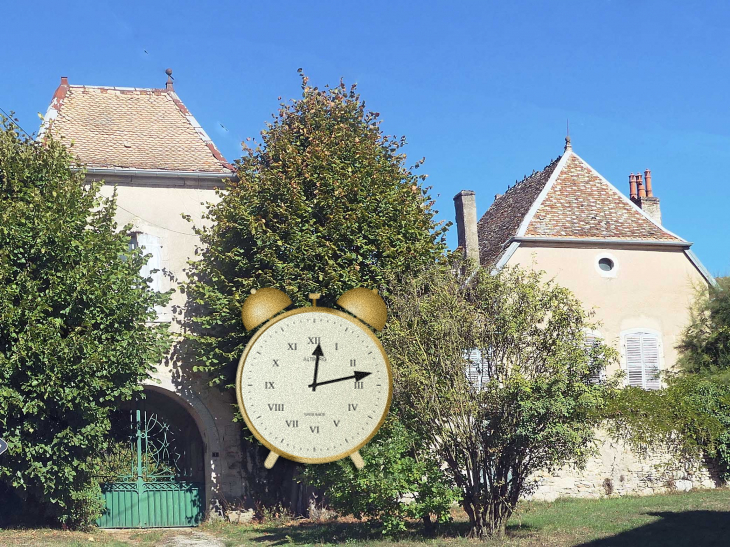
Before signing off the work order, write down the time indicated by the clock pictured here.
12:13
